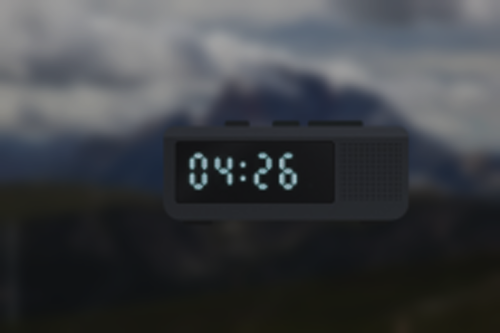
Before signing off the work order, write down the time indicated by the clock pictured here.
4:26
